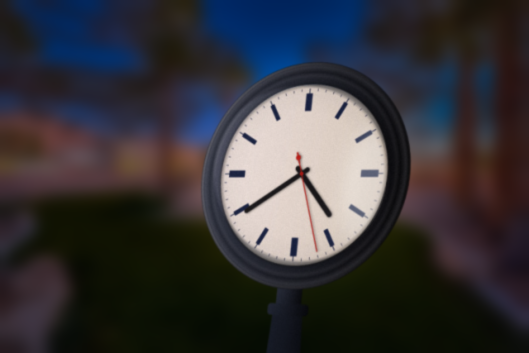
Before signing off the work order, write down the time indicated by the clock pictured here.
4:39:27
